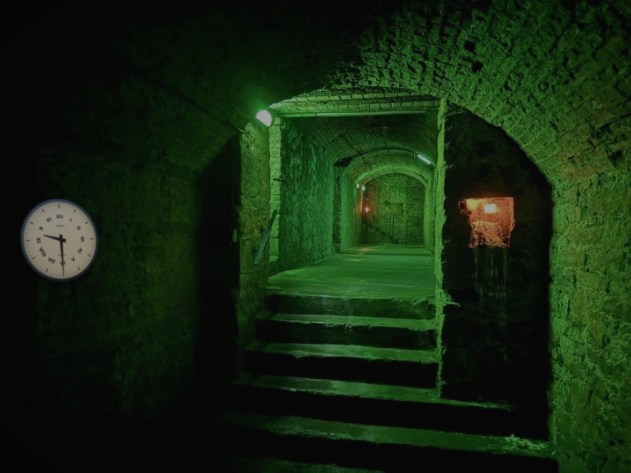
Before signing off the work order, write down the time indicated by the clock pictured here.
9:30
